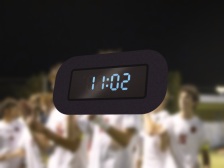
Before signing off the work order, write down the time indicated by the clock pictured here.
11:02
